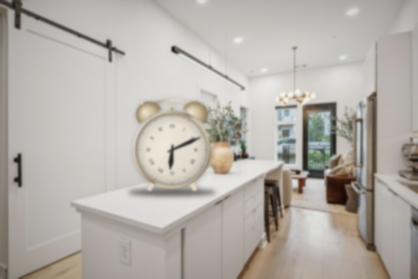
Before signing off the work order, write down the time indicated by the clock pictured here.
6:11
